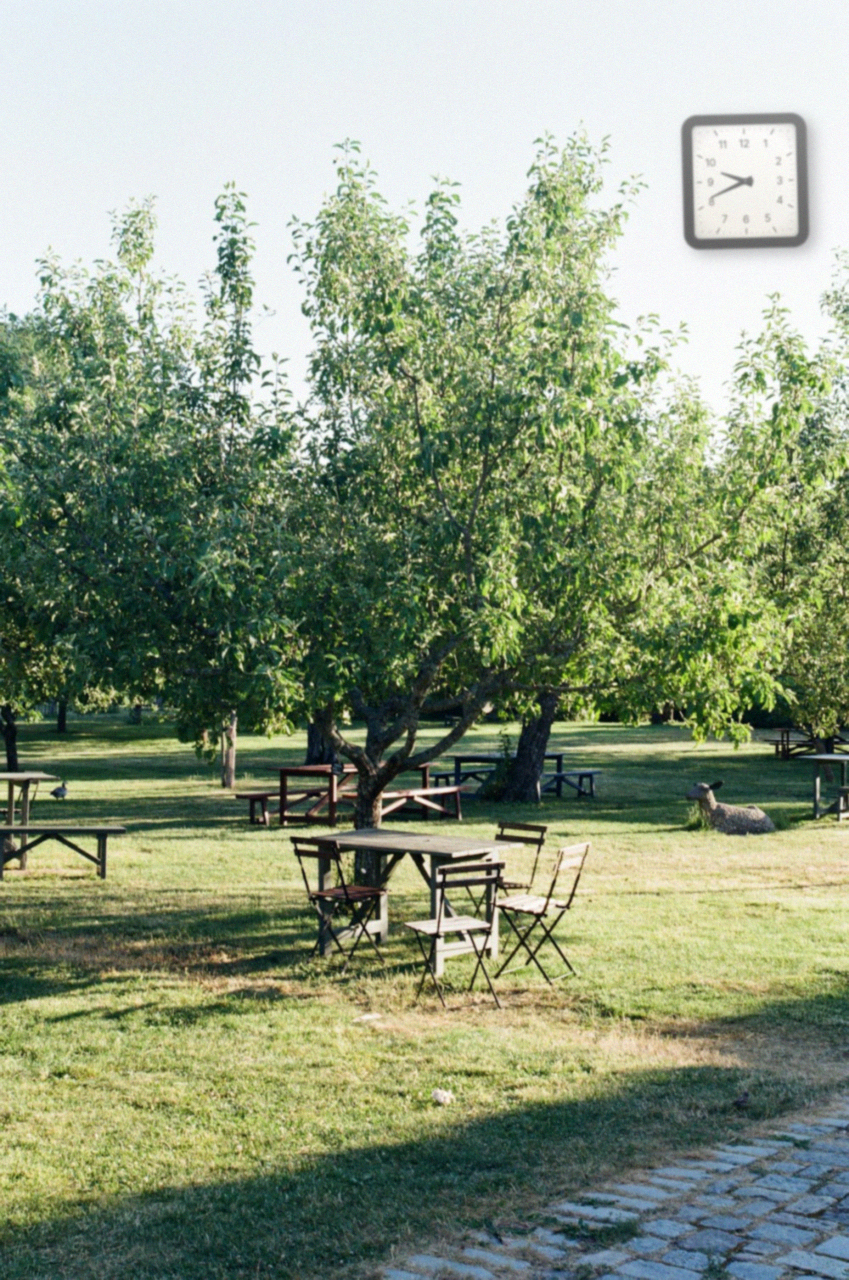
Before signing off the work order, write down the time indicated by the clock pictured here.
9:41
